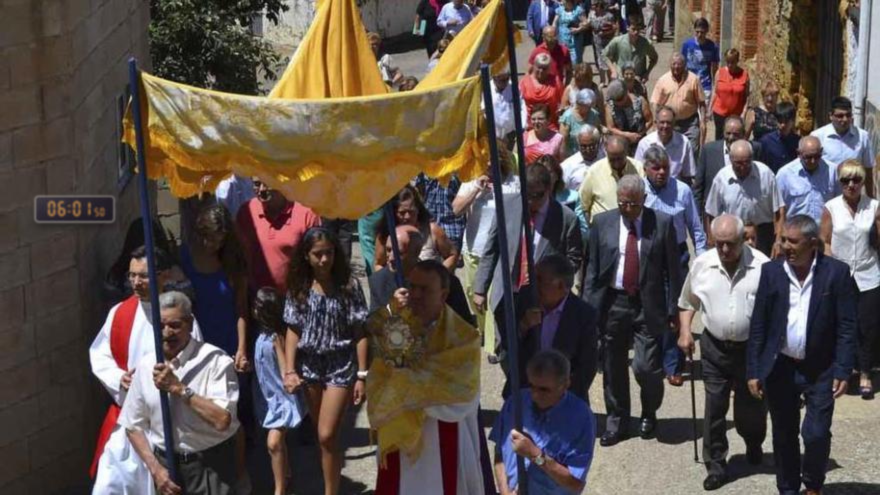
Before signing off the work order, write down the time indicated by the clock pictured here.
6:01
